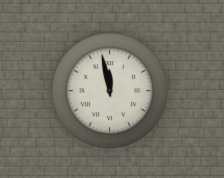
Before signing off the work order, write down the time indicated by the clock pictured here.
11:58
